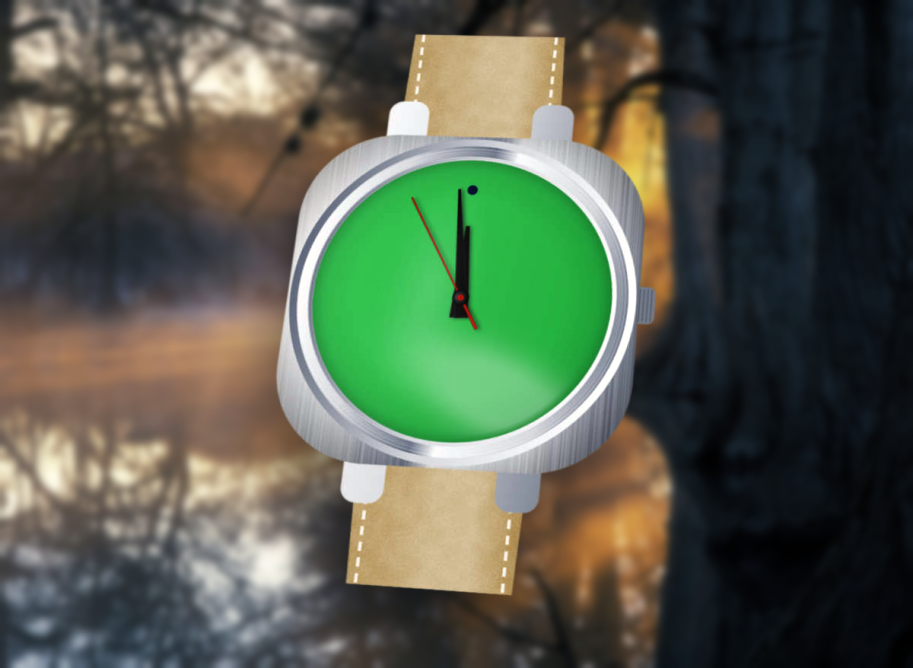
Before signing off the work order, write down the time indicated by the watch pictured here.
11:58:55
